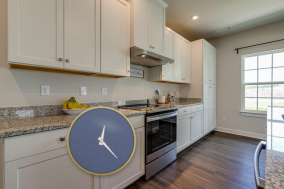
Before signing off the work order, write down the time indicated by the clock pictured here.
12:23
